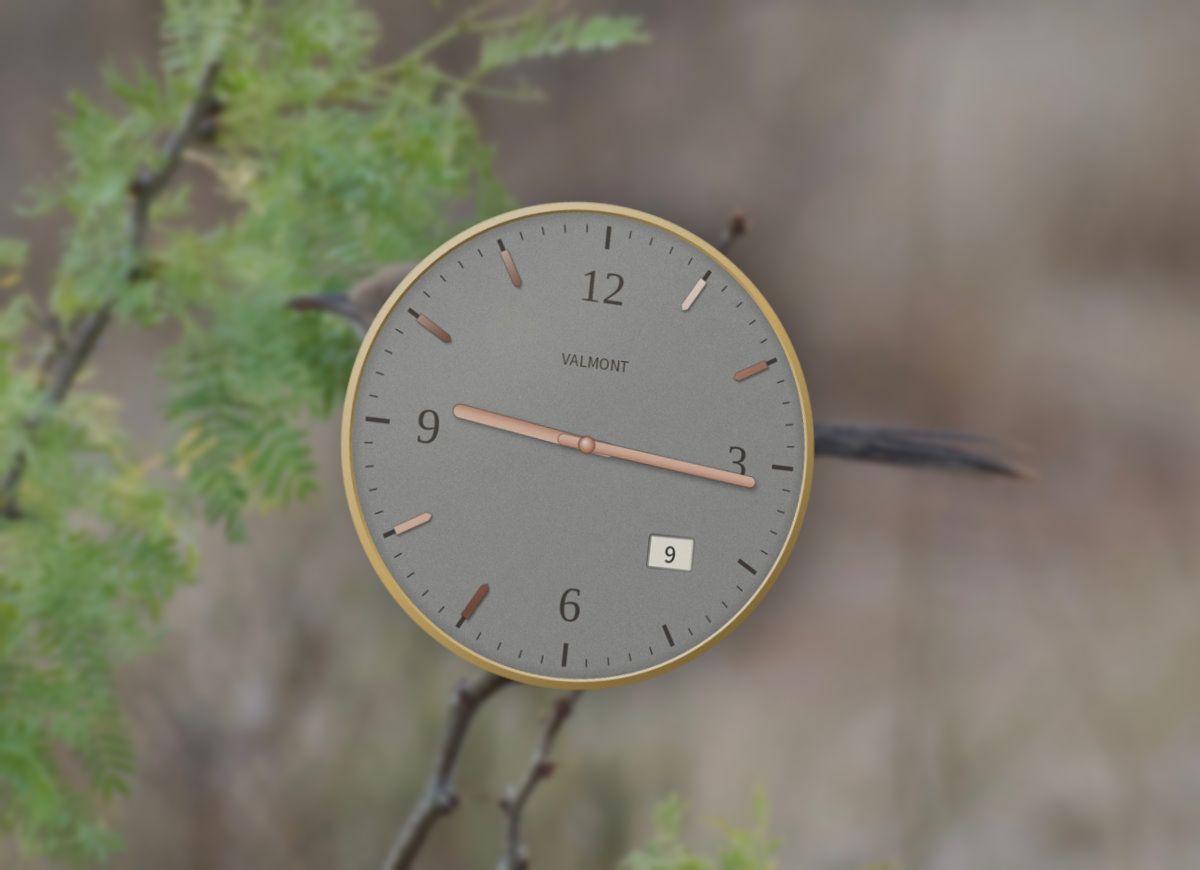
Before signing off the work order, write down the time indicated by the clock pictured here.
9:16
